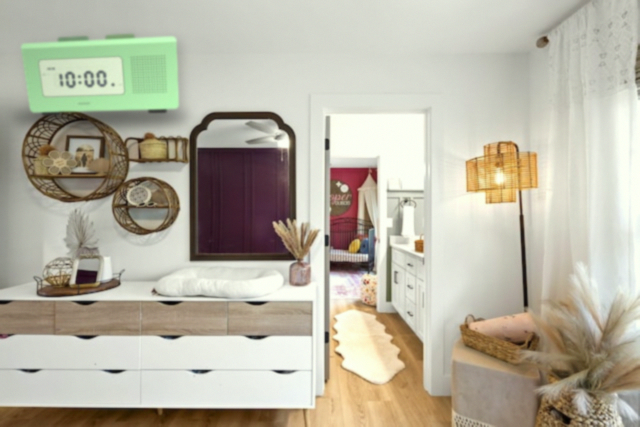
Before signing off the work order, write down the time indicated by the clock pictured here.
10:00
